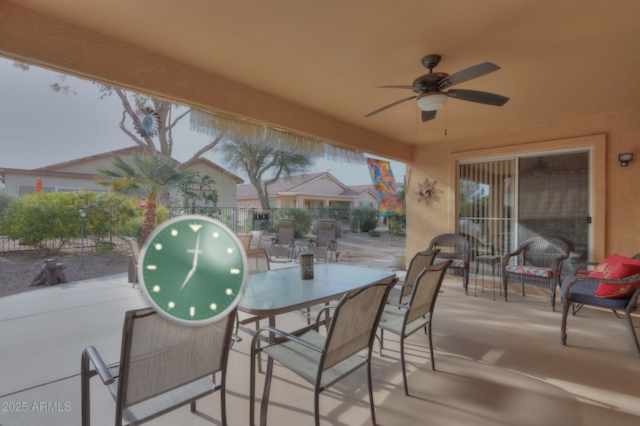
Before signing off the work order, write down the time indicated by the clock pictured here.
7:01
